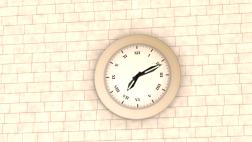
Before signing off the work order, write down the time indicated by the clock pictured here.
7:11
